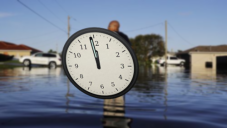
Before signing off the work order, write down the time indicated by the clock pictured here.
11:59
